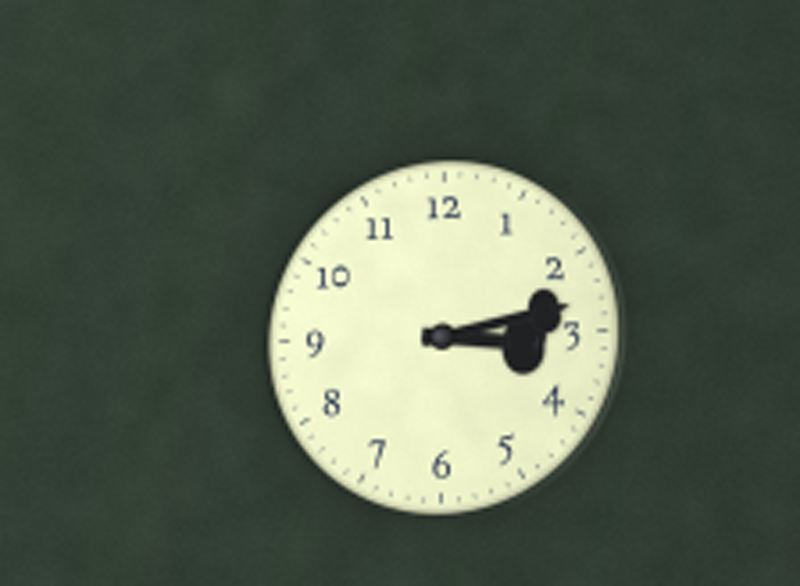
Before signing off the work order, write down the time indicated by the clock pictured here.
3:13
